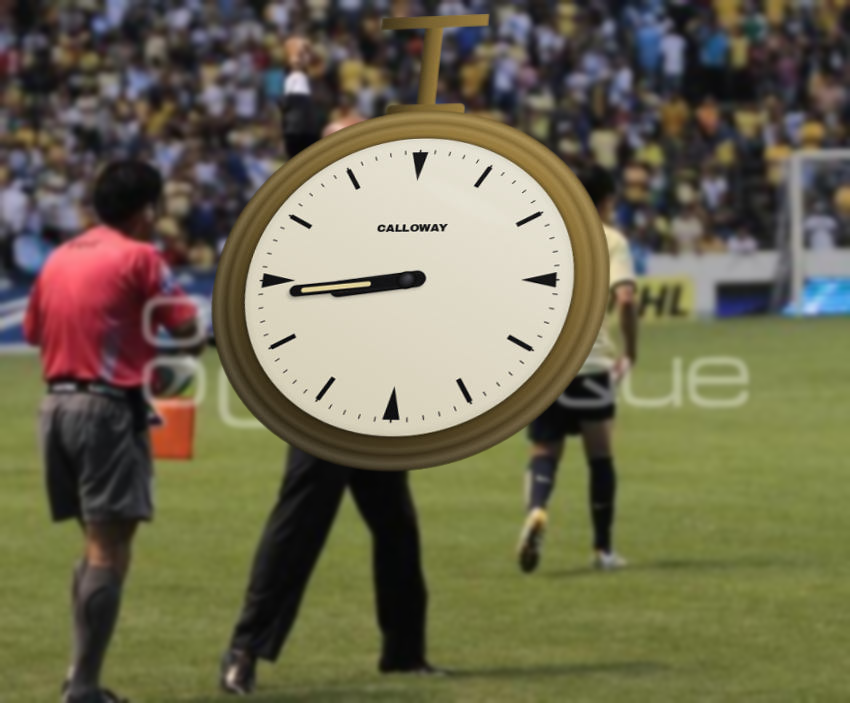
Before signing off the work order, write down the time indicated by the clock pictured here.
8:44
